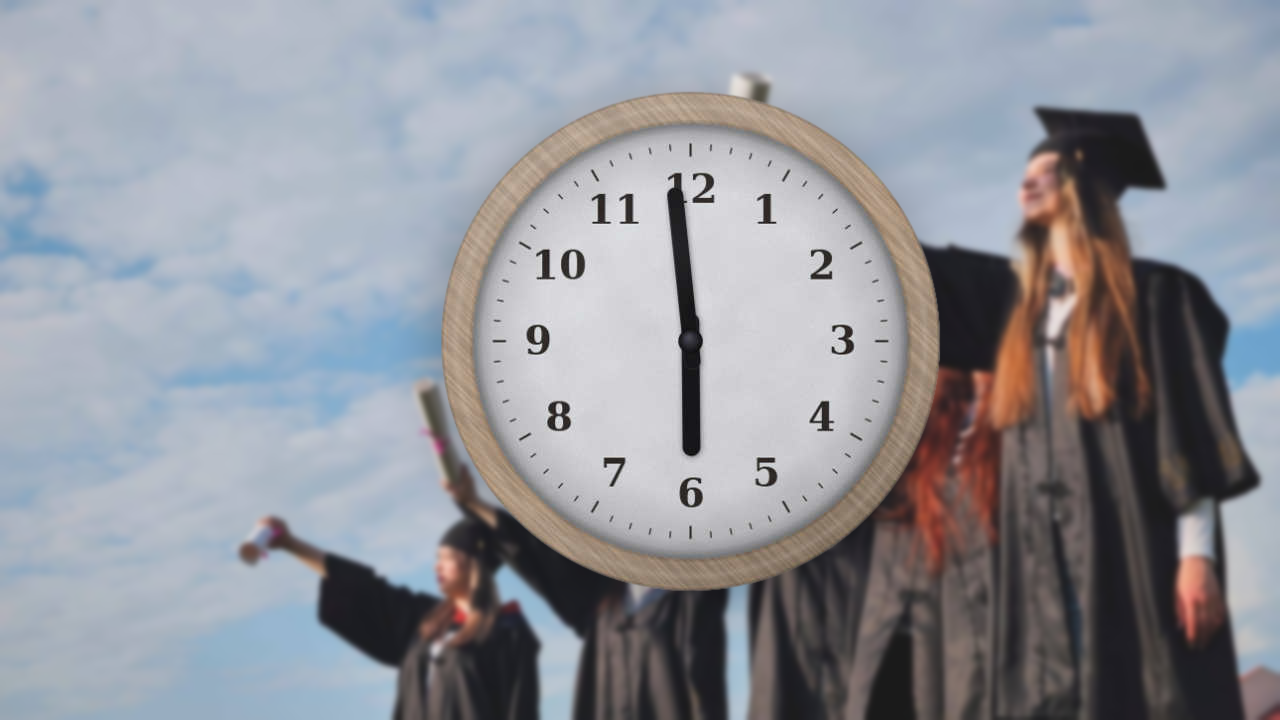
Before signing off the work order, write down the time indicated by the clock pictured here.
5:59
